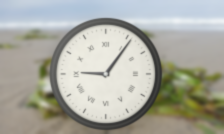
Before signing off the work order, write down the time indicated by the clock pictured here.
9:06
